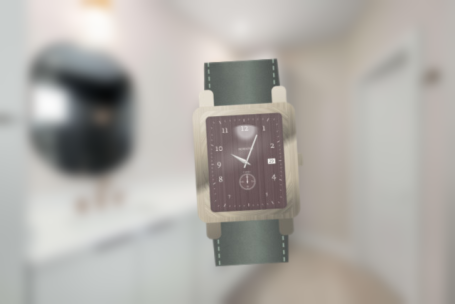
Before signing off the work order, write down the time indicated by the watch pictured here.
10:04
